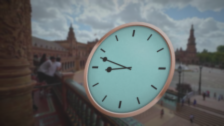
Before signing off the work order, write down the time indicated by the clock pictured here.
8:48
